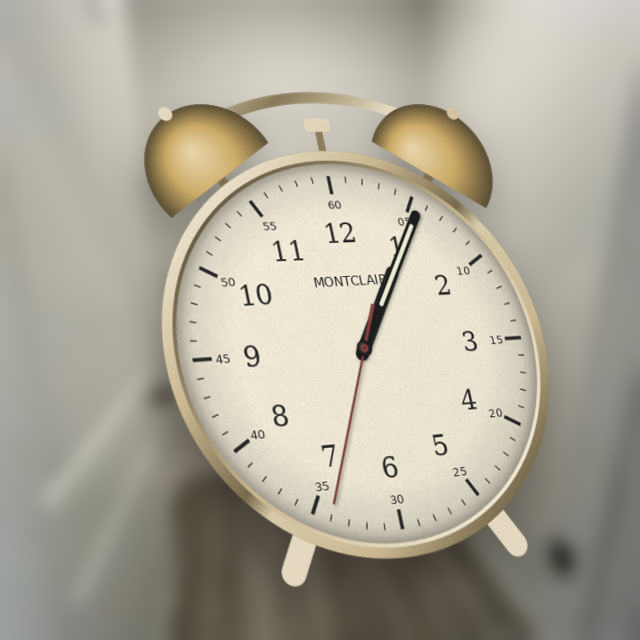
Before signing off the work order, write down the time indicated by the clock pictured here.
1:05:34
